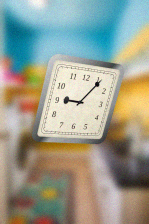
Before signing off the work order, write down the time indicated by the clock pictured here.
9:06
